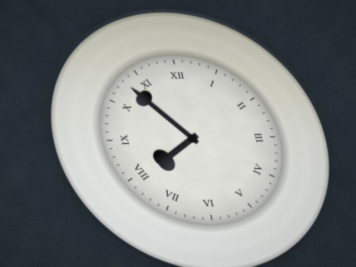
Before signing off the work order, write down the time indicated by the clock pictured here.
7:53
